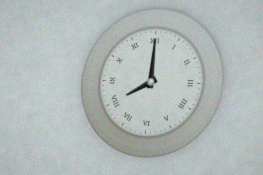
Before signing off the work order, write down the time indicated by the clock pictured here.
8:00
